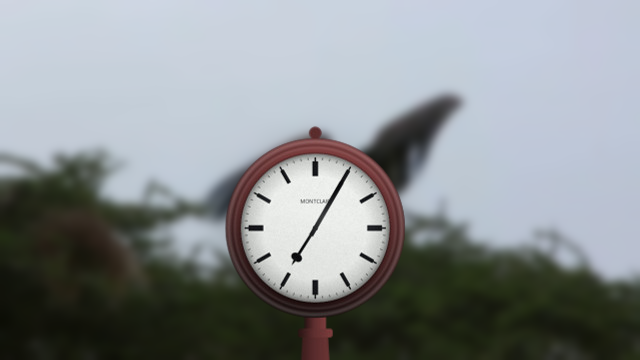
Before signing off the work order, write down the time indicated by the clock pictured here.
7:05
